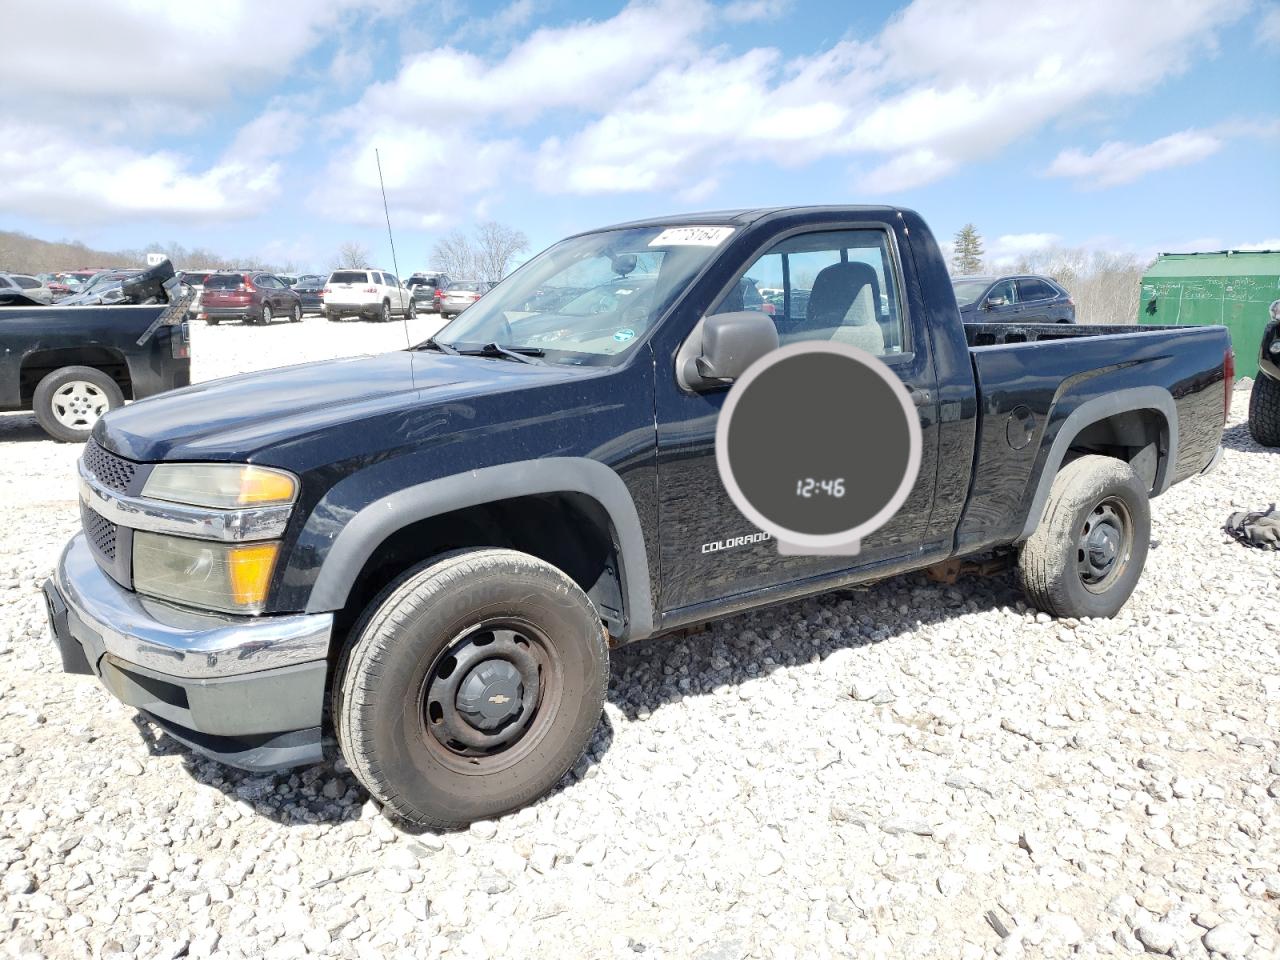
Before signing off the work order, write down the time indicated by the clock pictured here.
12:46
